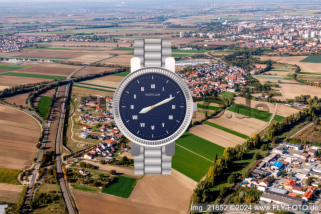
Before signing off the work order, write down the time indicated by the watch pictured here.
8:11
